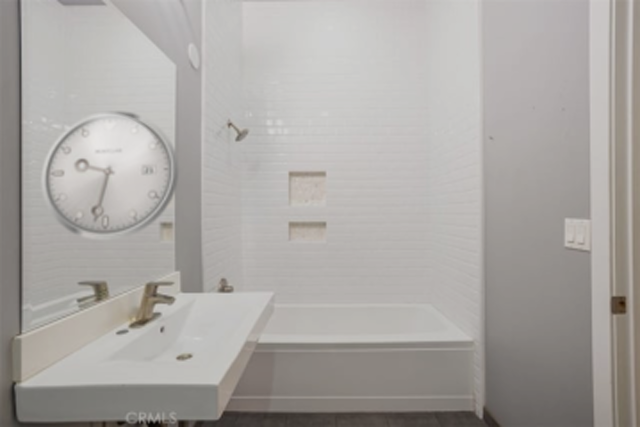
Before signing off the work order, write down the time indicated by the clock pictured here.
9:32
